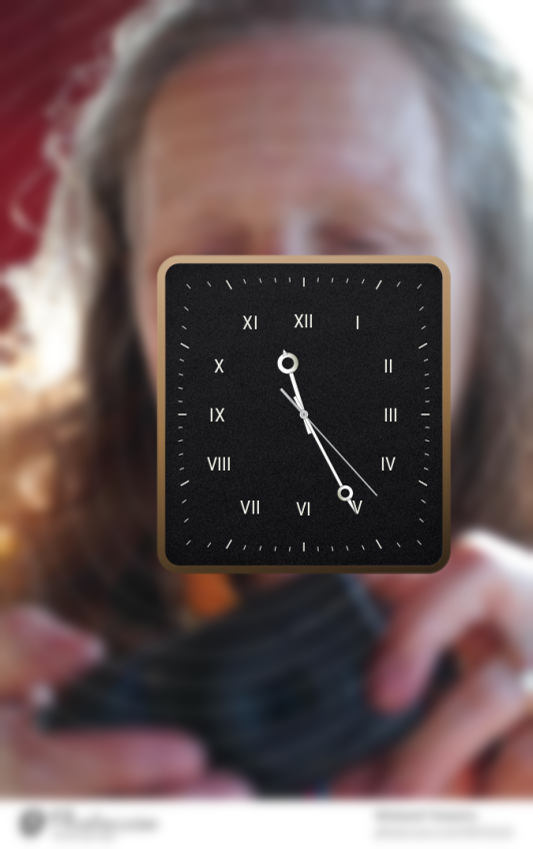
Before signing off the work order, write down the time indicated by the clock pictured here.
11:25:23
